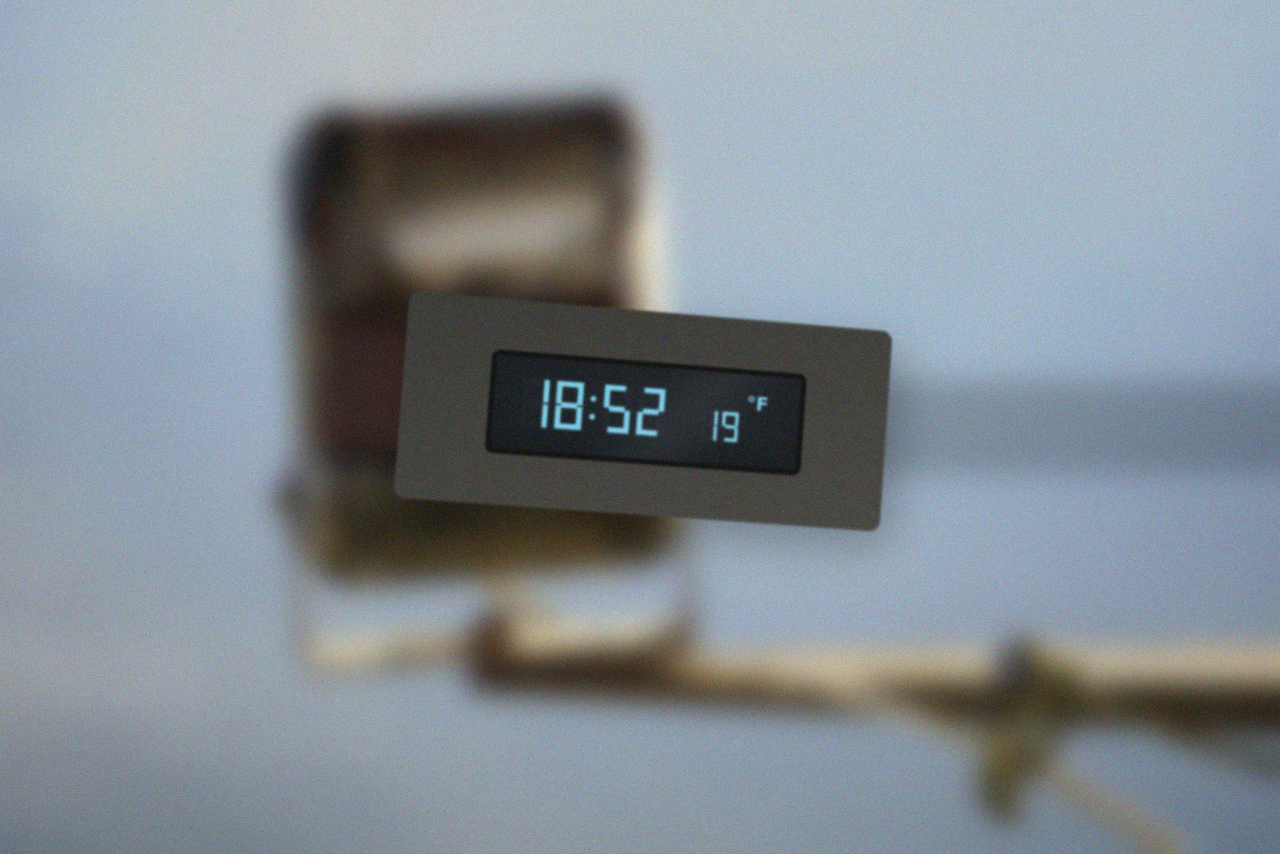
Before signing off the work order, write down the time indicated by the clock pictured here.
18:52
